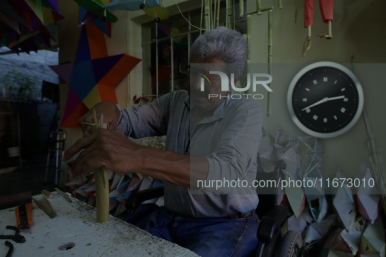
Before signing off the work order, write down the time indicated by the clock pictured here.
2:41
